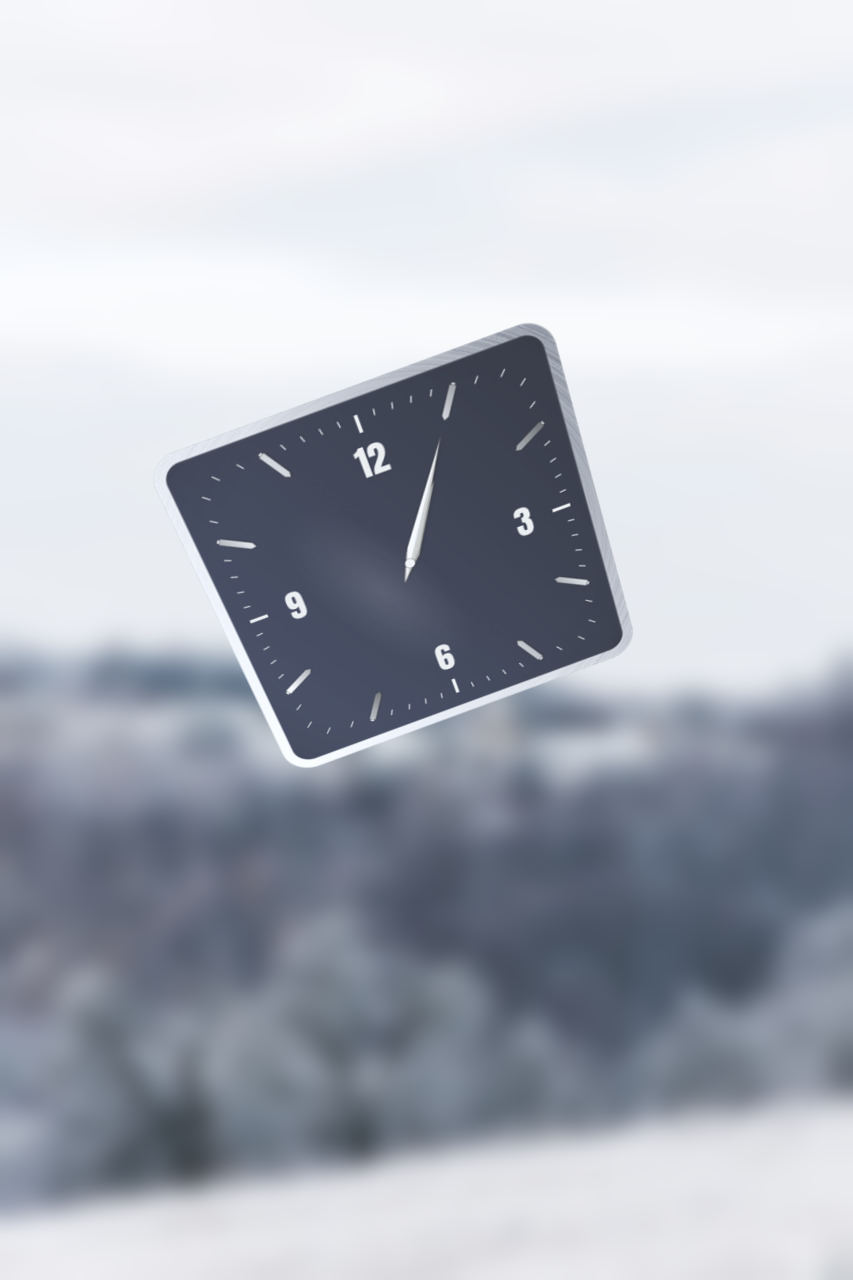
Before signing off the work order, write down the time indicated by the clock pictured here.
1:05
